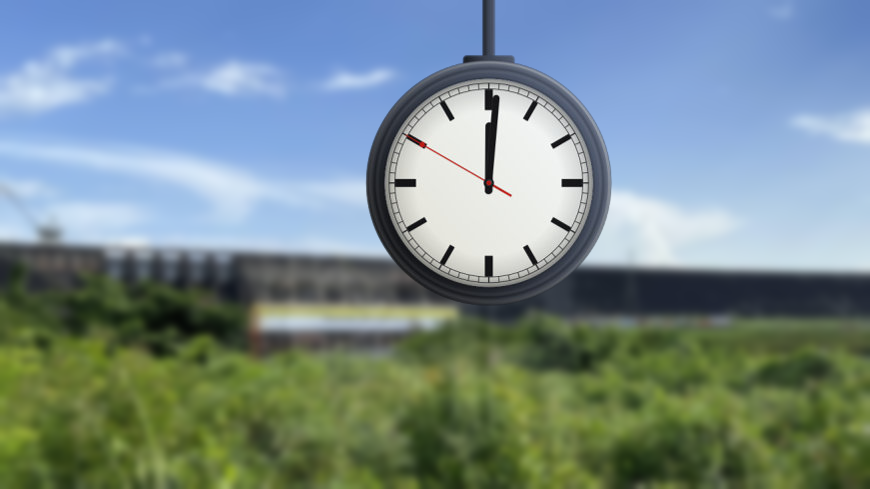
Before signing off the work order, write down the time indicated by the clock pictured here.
12:00:50
